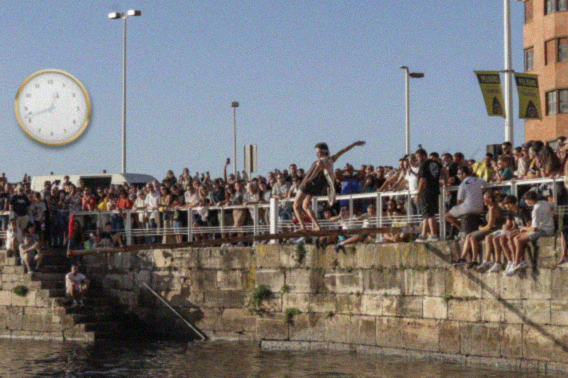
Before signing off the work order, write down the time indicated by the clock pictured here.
12:42
